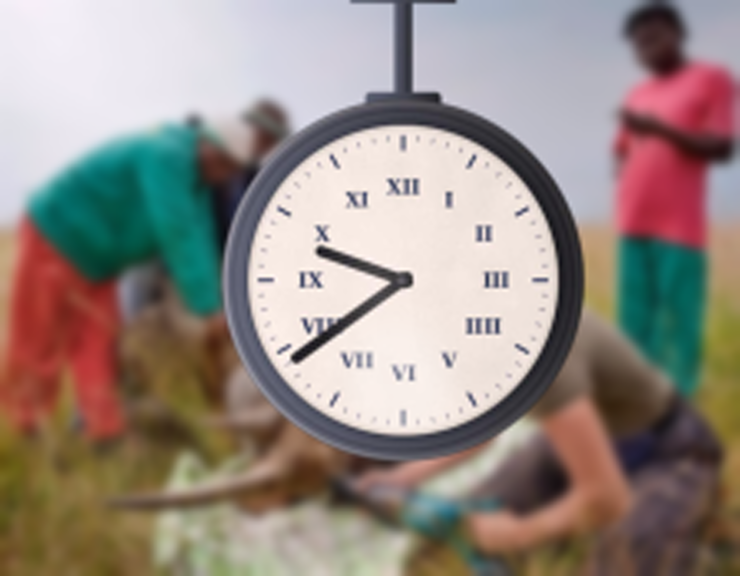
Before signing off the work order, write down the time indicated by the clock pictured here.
9:39
